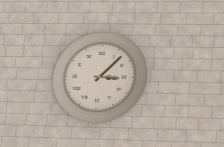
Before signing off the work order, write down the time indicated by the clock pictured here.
3:07
